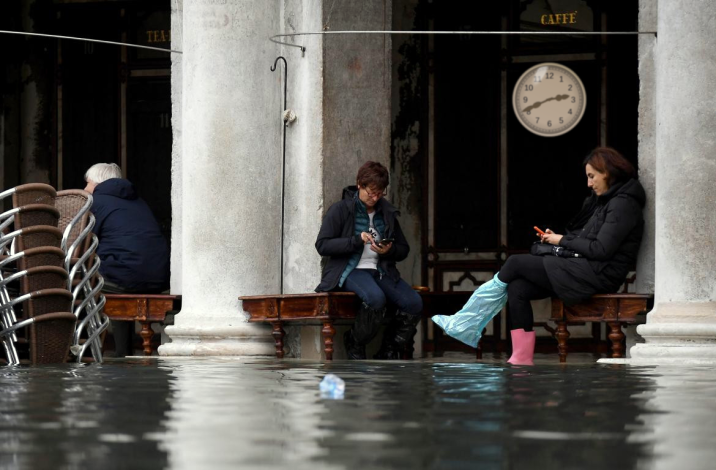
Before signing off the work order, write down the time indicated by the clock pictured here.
2:41
